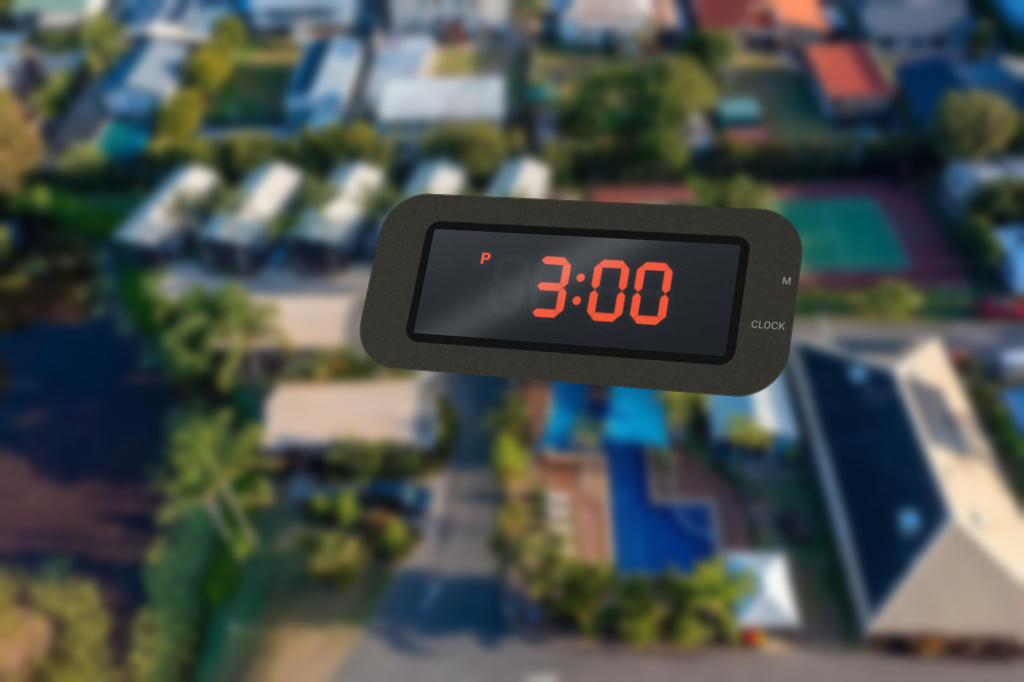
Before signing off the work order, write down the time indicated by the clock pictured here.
3:00
